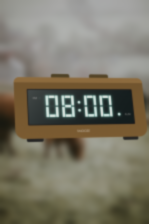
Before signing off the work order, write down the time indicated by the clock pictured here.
8:00
